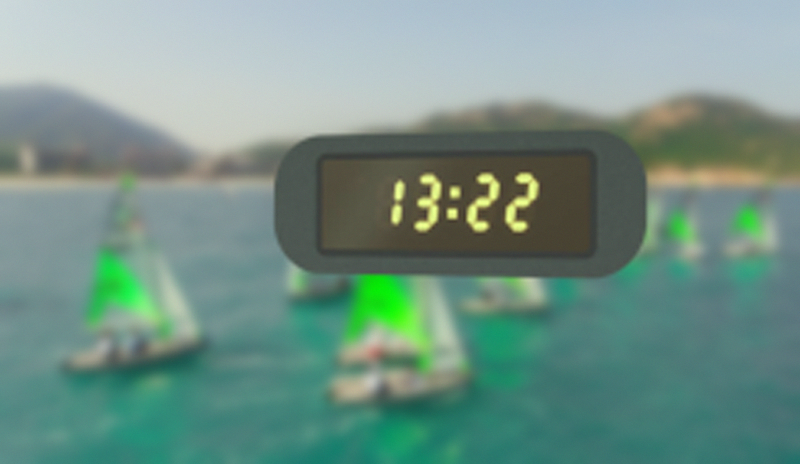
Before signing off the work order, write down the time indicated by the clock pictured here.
13:22
